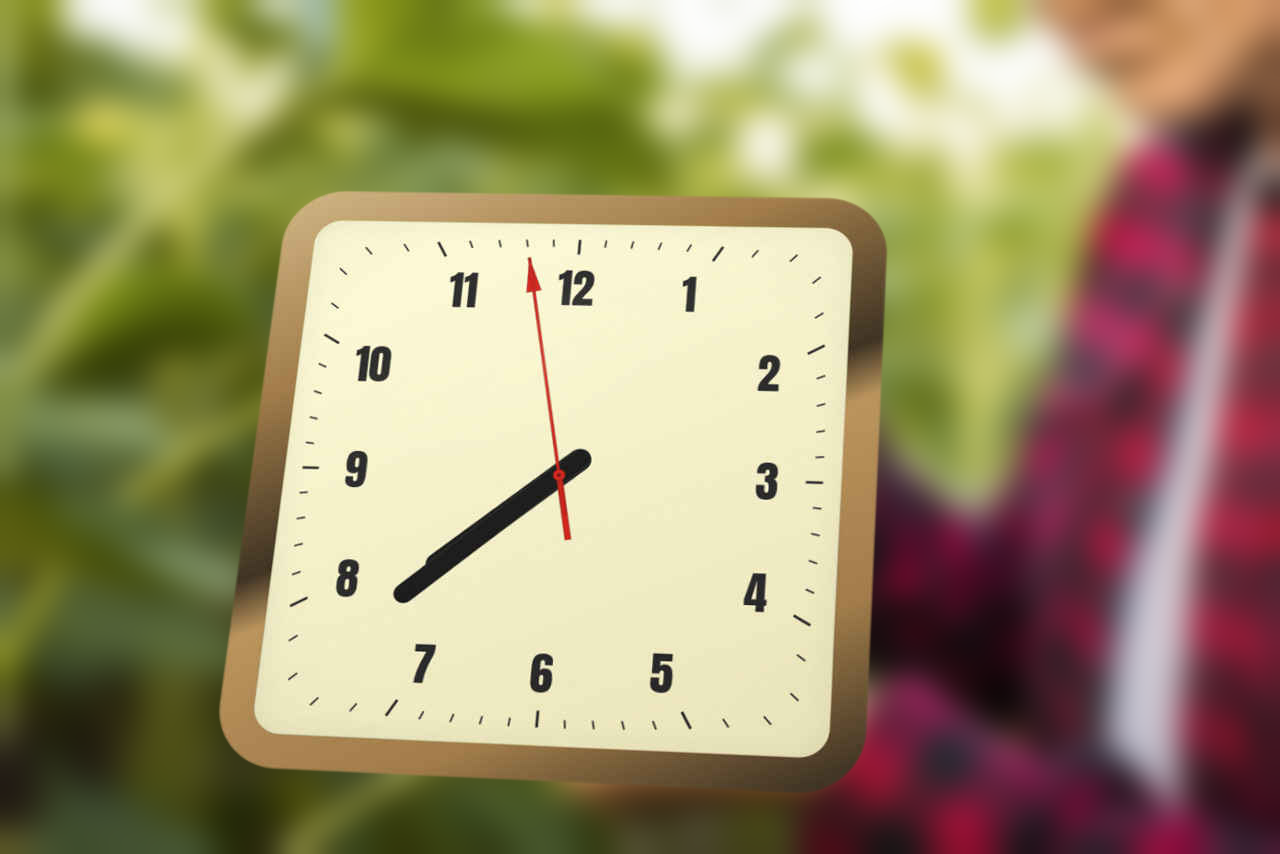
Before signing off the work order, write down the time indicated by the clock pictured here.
7:37:58
